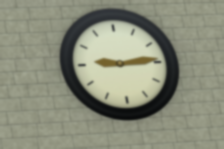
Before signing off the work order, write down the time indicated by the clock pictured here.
9:14
